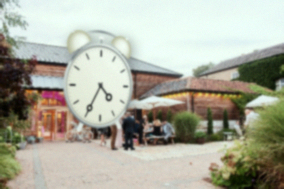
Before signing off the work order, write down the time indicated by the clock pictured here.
4:35
